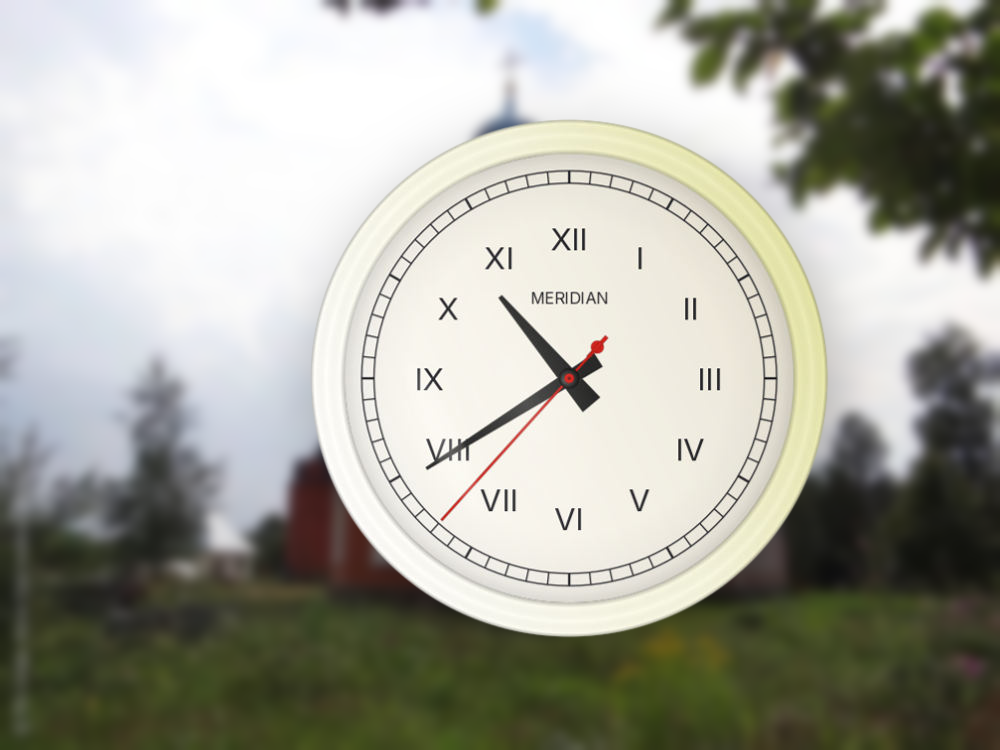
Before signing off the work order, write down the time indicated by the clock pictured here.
10:39:37
